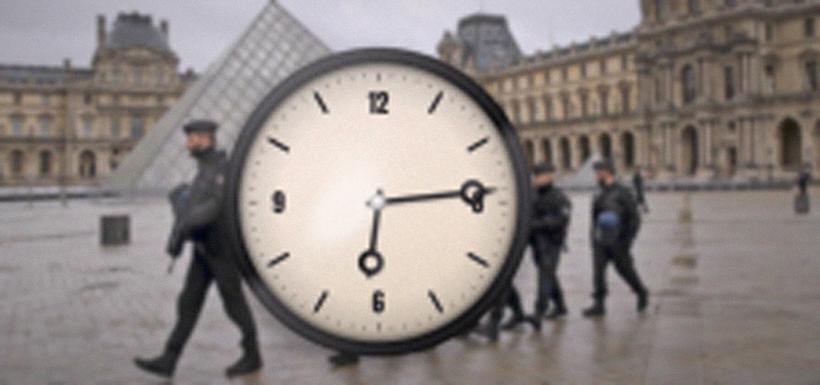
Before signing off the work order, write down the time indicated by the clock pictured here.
6:14
